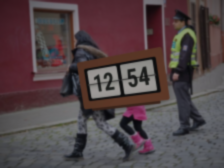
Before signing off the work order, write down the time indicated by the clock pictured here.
12:54
